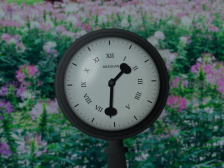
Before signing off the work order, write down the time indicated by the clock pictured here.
1:31
